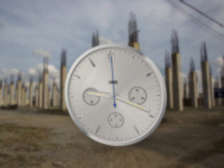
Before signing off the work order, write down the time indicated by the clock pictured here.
9:19
